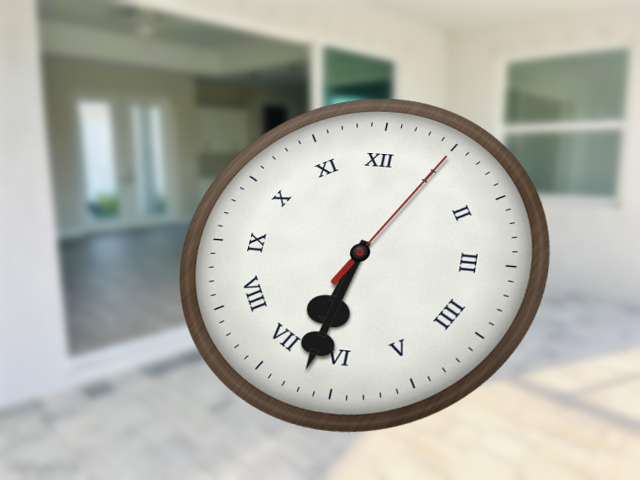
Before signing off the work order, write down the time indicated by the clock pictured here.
6:32:05
